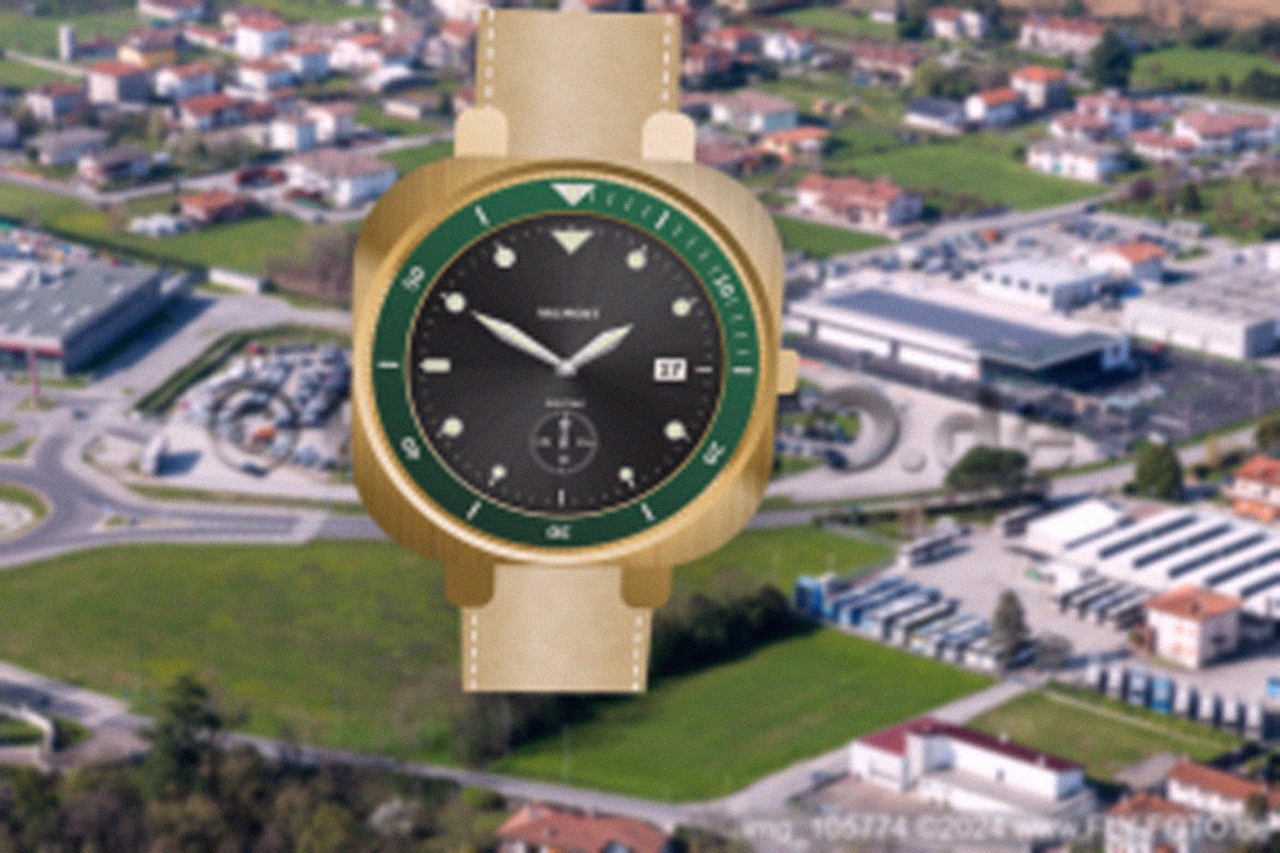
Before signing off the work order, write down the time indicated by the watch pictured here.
1:50
